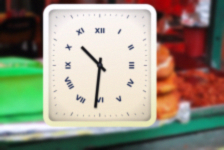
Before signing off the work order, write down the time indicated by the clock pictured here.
10:31
